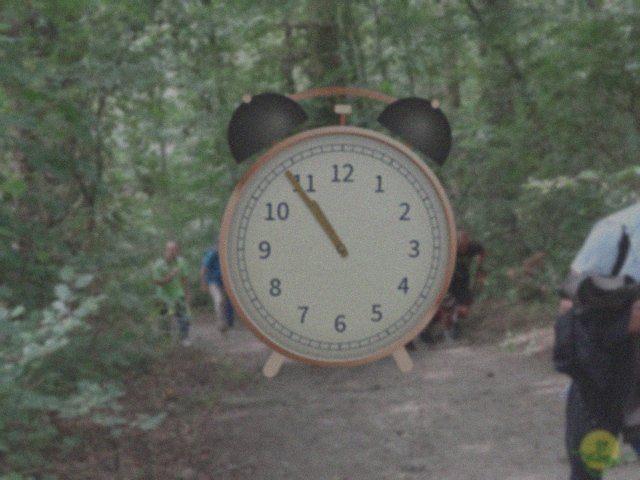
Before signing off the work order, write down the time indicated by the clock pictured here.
10:54
